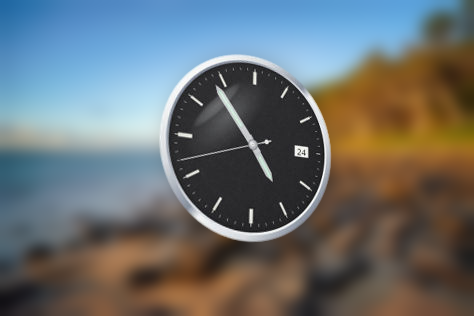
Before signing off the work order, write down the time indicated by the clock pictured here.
4:53:42
